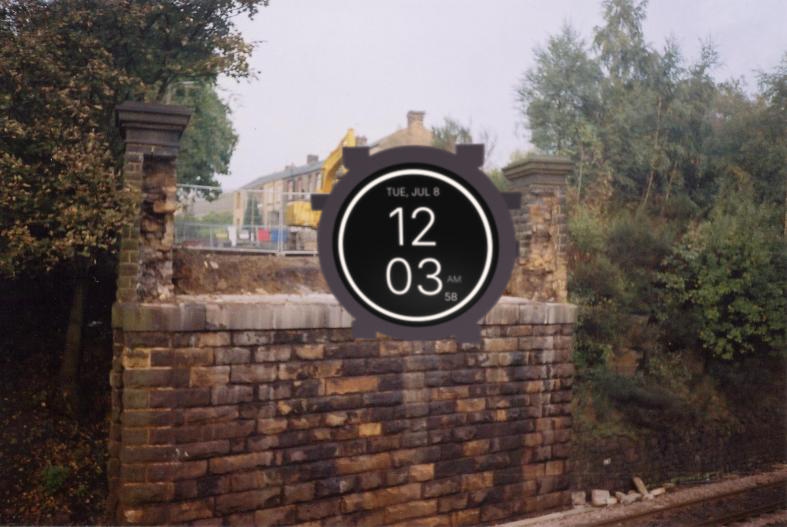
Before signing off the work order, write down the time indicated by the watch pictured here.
12:03:58
